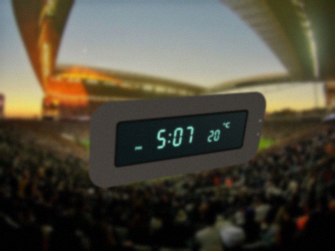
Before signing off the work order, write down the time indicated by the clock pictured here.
5:07
